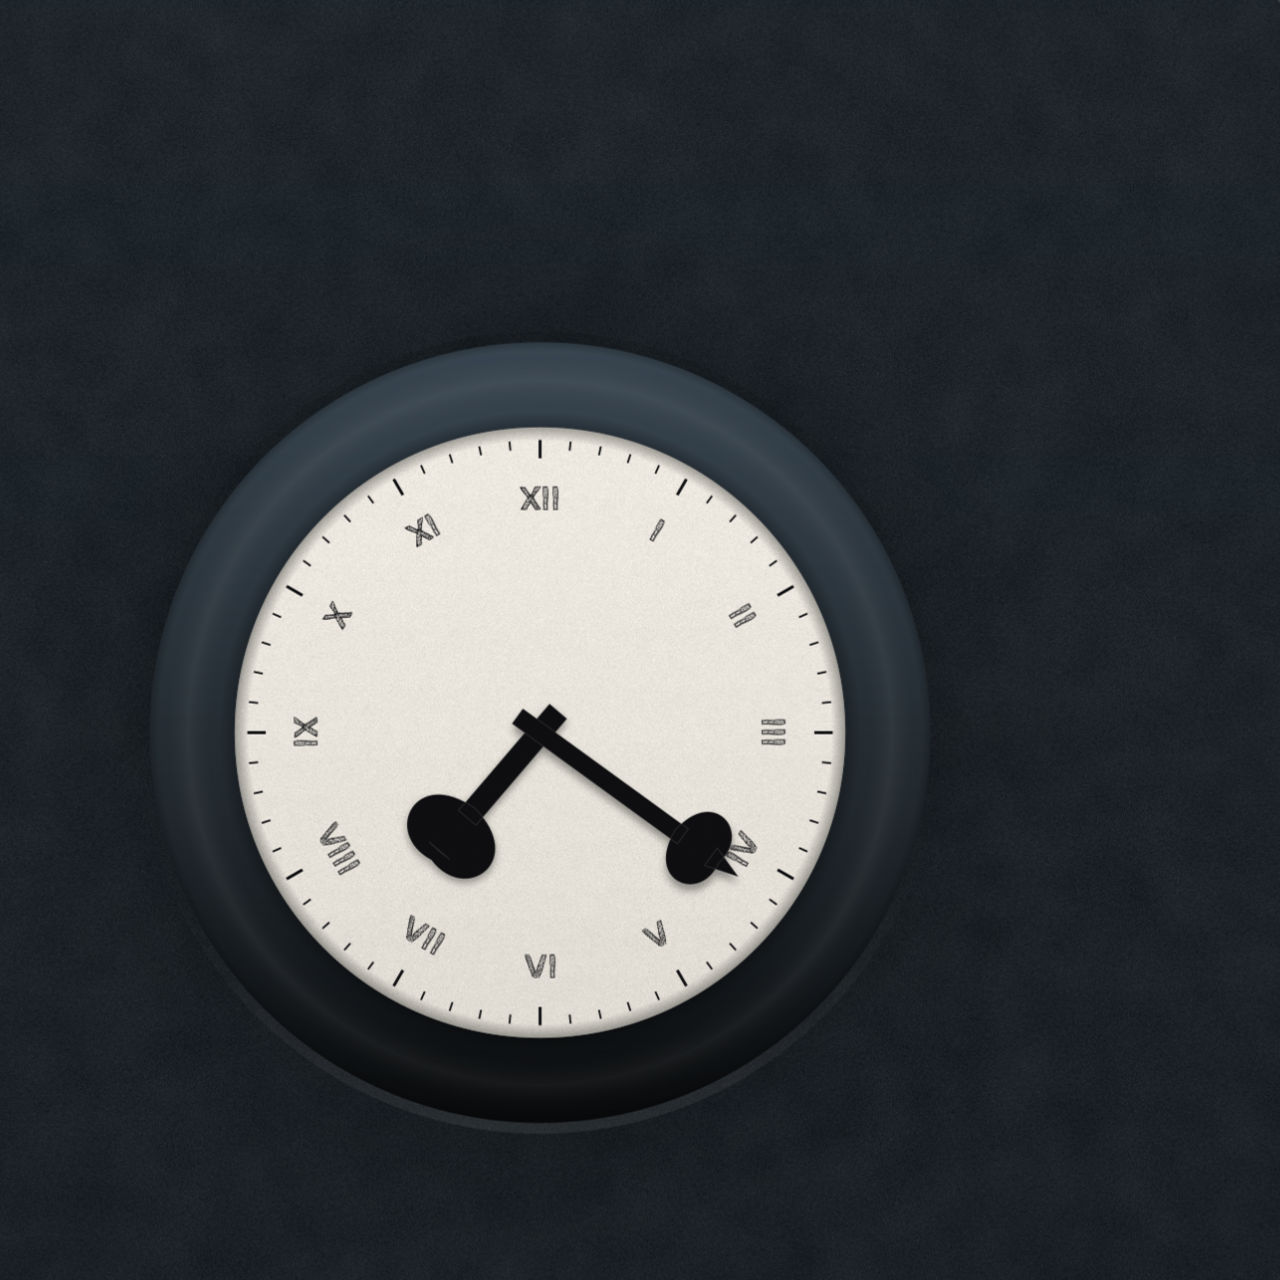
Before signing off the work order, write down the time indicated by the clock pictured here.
7:21
